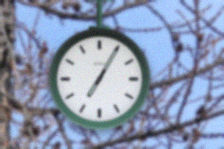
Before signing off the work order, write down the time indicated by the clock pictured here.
7:05
